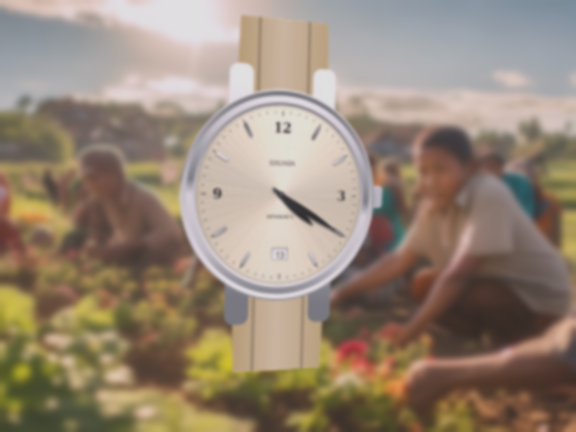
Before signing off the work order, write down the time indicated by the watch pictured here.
4:20
